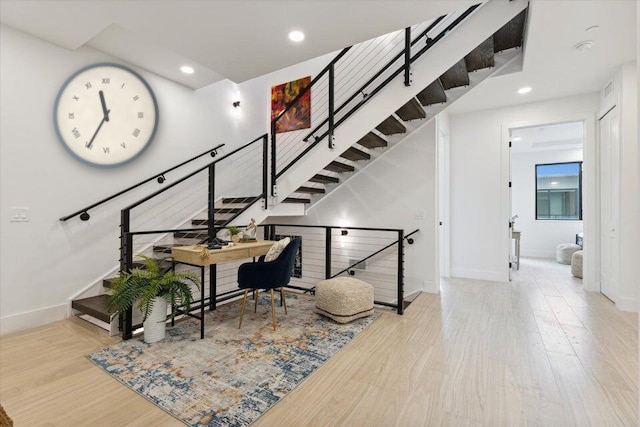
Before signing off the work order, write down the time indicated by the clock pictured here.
11:35
